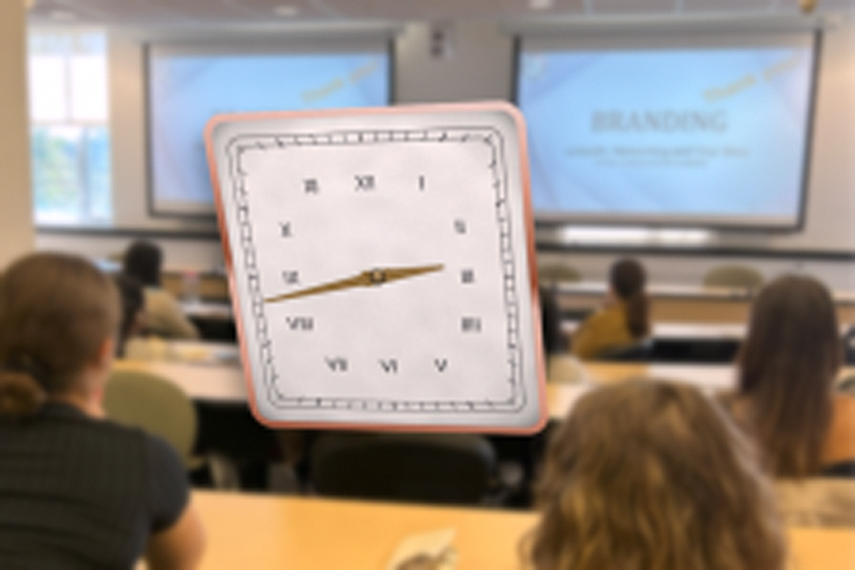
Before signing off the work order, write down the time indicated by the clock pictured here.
2:43
